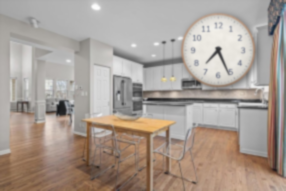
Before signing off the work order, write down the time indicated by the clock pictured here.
7:26
